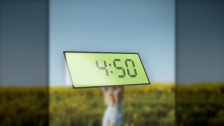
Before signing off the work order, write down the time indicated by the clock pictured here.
4:50
